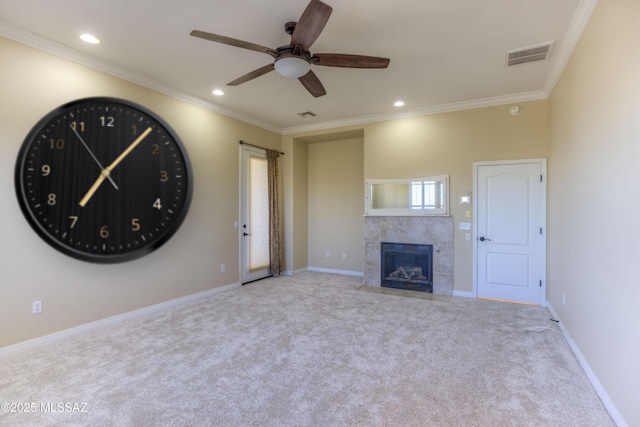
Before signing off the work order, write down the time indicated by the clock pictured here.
7:06:54
